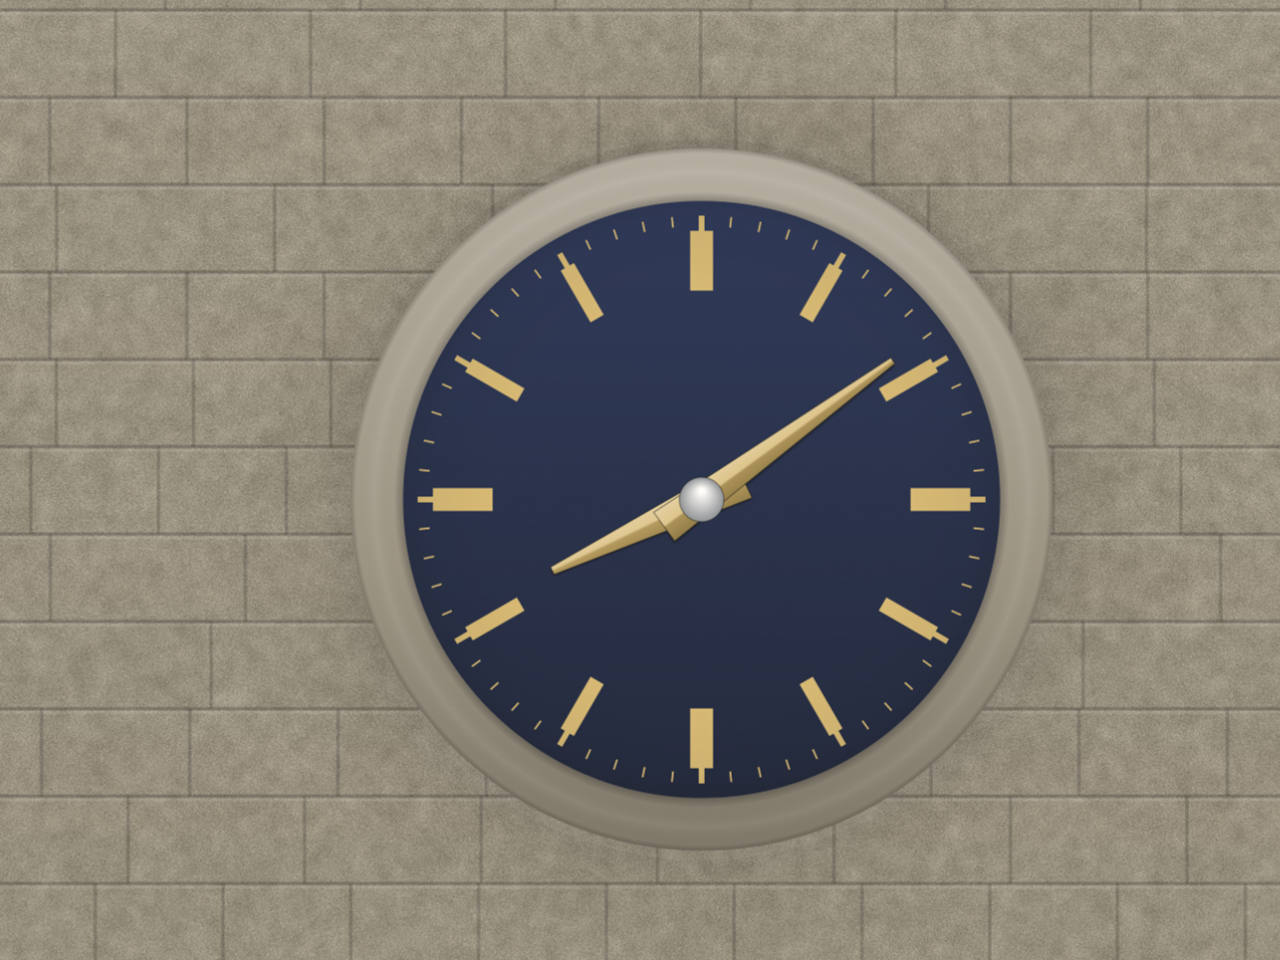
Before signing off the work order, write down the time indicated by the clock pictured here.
8:09
